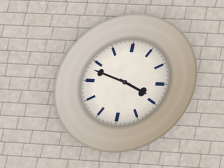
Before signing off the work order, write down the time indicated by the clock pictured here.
3:48
